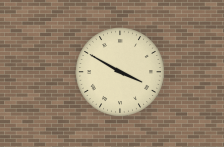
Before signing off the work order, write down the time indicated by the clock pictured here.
3:50
